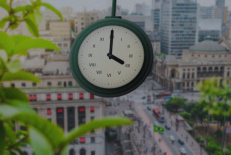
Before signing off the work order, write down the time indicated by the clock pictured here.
4:00
